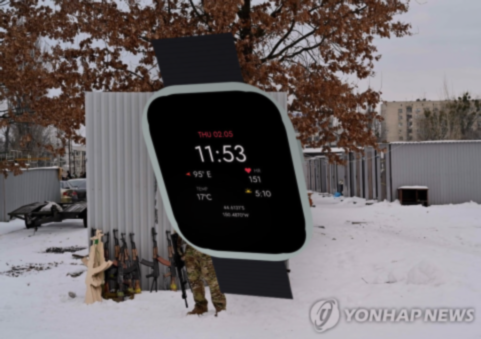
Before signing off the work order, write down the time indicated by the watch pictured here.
11:53
